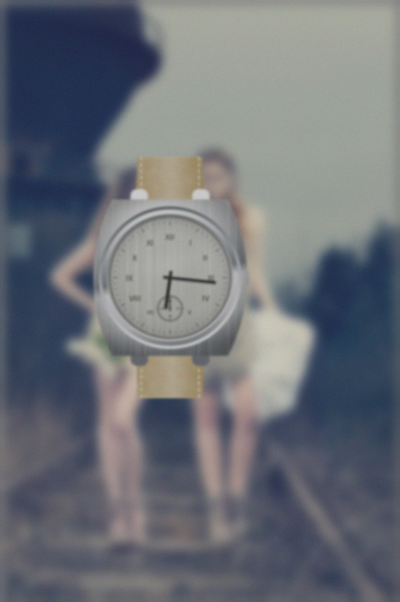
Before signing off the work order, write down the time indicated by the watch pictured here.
6:16
